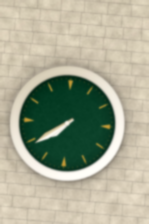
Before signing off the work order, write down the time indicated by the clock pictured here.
7:39
